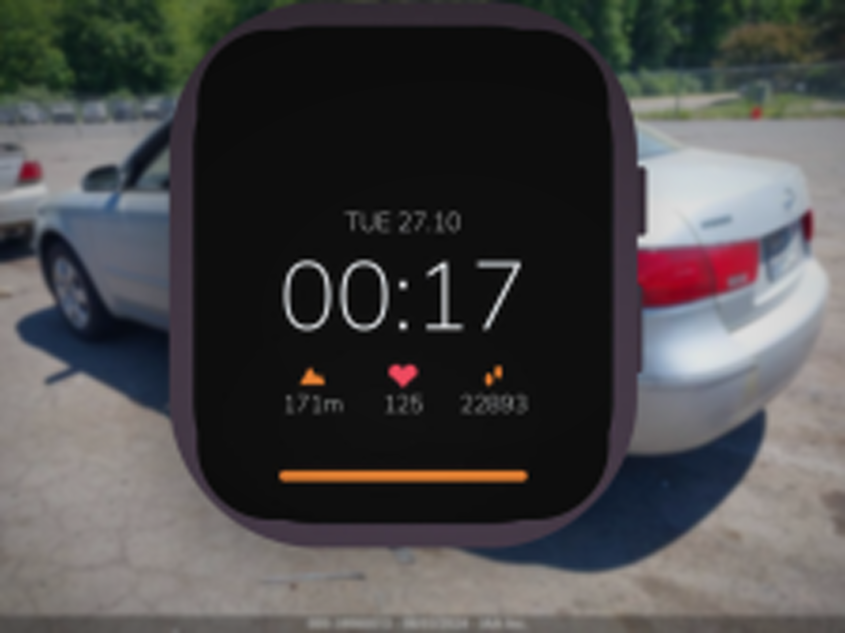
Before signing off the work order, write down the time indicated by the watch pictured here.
0:17
